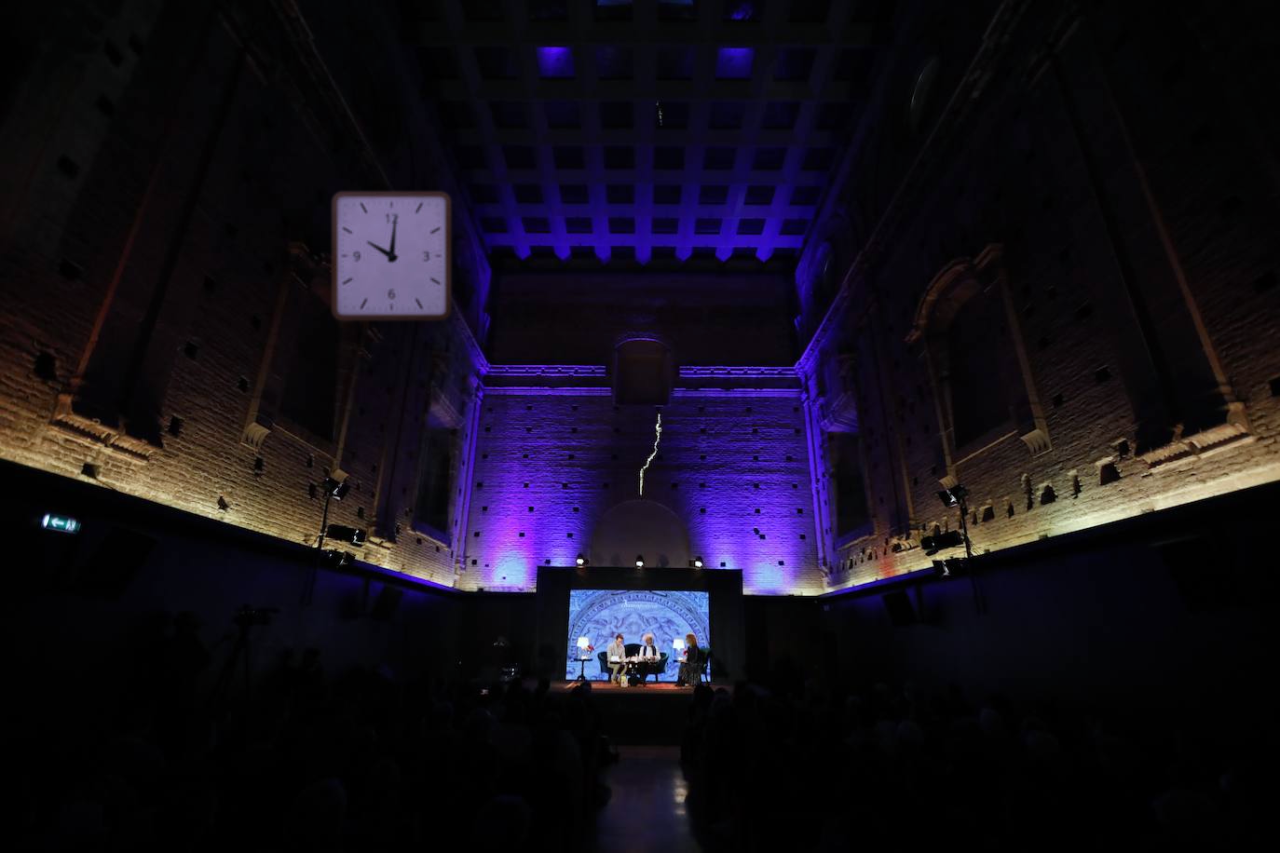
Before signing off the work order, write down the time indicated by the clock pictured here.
10:01
